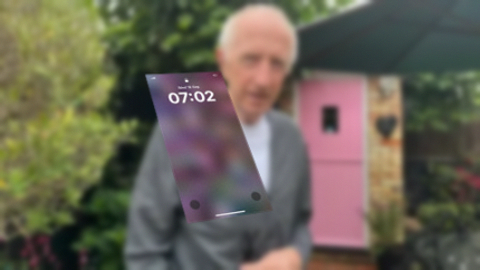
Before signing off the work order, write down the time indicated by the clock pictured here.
7:02
